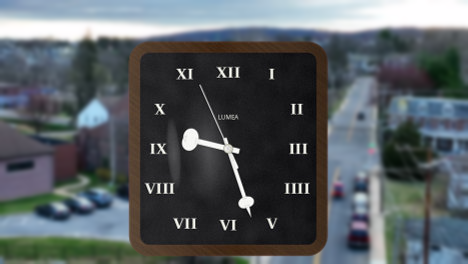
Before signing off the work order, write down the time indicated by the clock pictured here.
9:26:56
